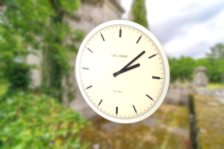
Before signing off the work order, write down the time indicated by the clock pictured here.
2:08
